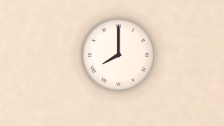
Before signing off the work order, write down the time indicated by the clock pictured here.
8:00
